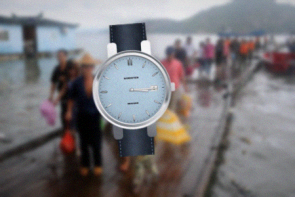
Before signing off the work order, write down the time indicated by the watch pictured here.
3:15
